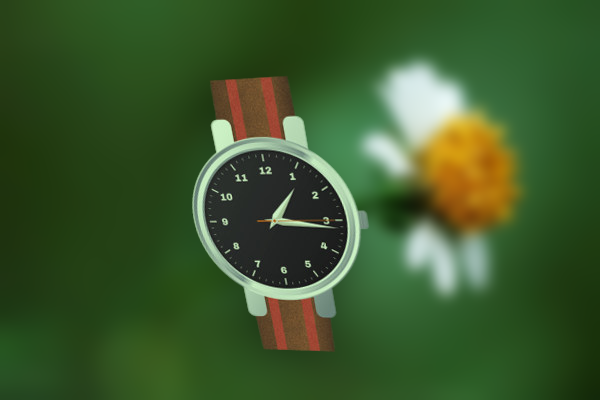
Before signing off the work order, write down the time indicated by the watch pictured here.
1:16:15
